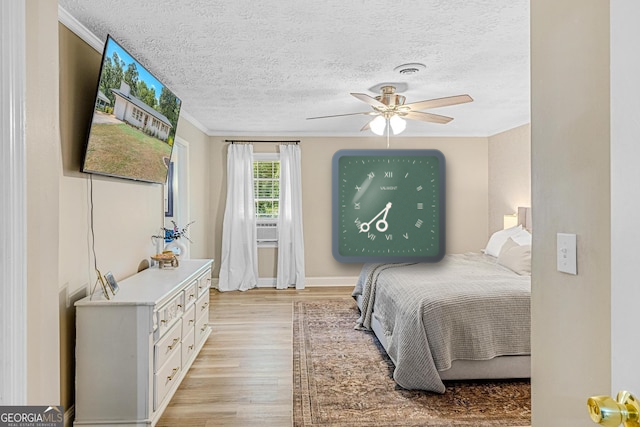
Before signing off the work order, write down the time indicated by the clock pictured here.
6:38
